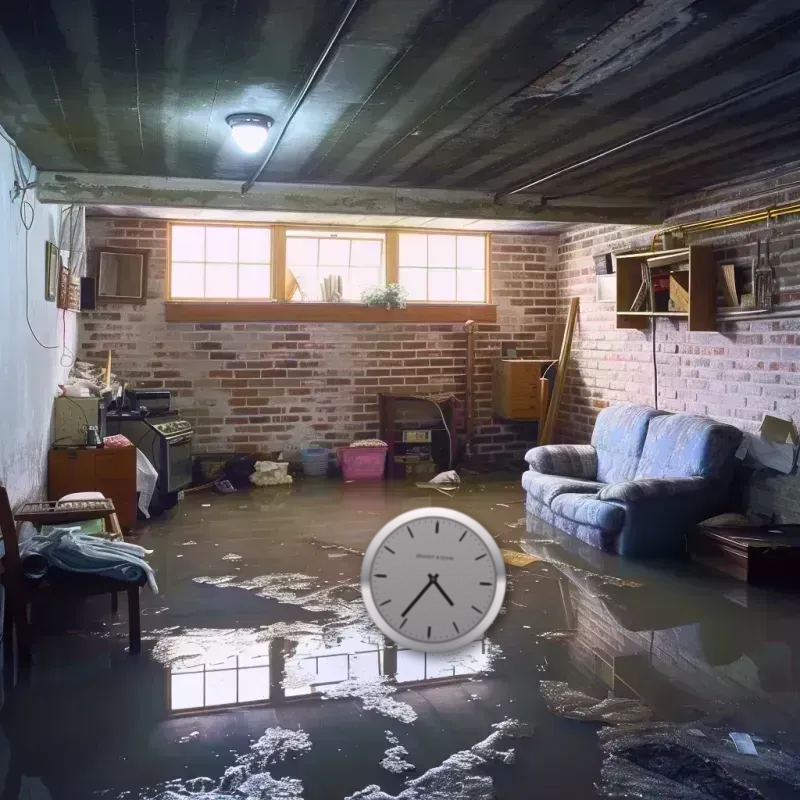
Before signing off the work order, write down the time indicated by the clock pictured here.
4:36
